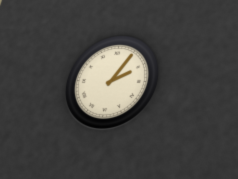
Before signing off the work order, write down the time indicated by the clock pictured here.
2:05
